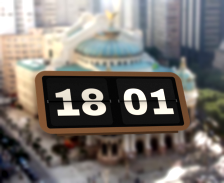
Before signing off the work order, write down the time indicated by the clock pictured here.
18:01
